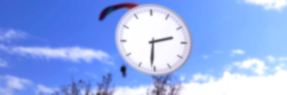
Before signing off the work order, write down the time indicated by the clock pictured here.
2:31
